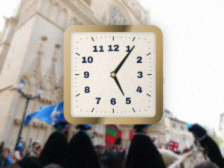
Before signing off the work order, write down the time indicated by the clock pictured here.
5:06
